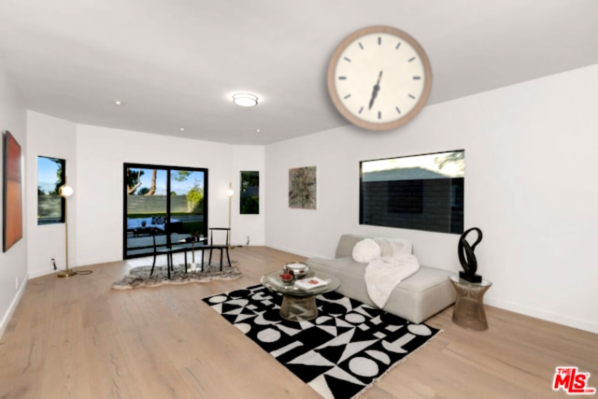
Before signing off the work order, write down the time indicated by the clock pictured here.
6:33
